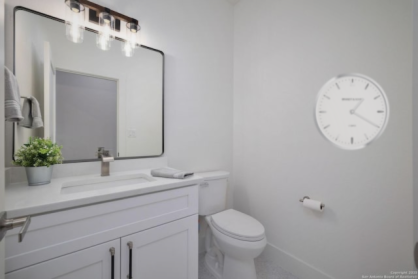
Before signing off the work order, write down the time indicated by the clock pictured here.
1:20
